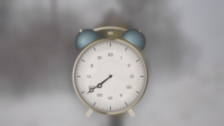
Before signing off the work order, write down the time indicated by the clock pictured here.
7:39
